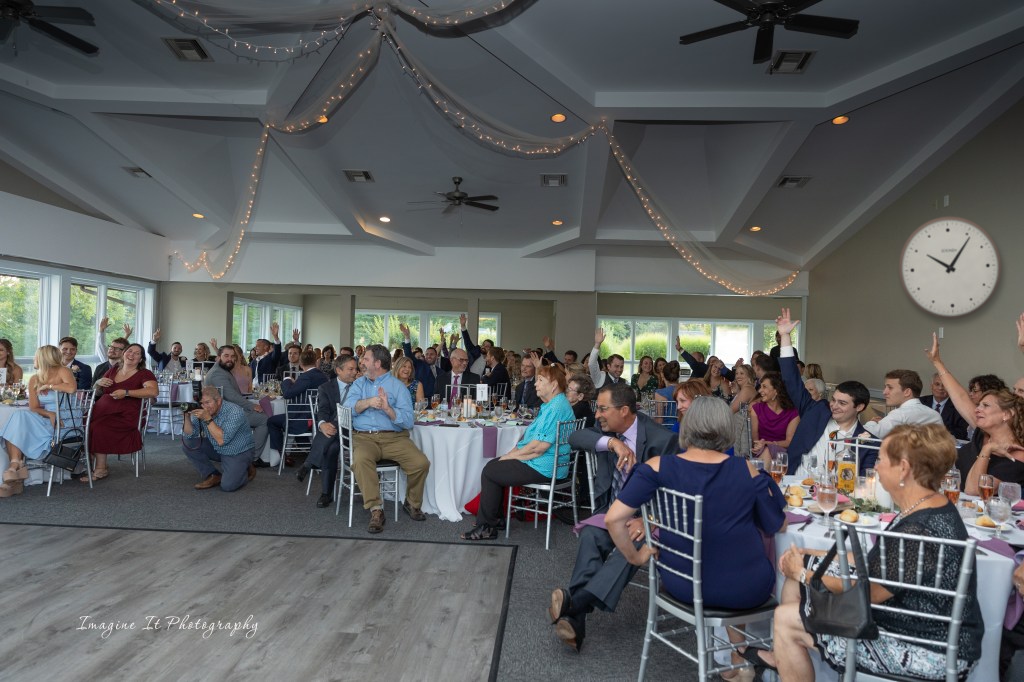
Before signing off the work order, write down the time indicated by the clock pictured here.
10:06
